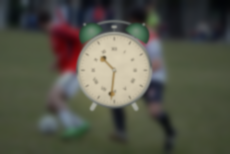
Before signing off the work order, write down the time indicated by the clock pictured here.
10:31
